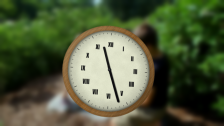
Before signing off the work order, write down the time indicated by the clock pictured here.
11:27
